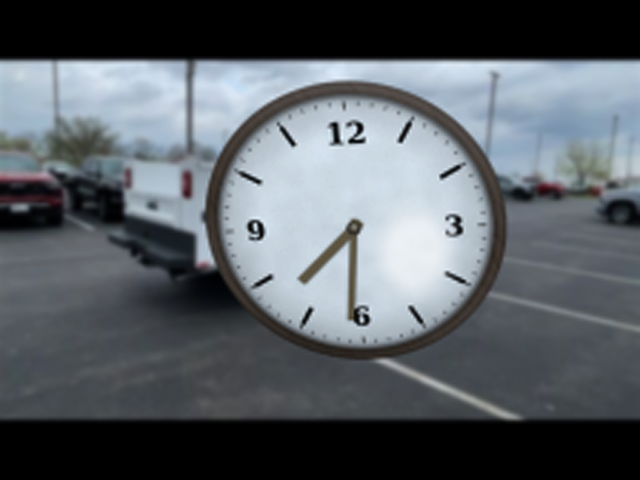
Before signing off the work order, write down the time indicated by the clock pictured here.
7:31
